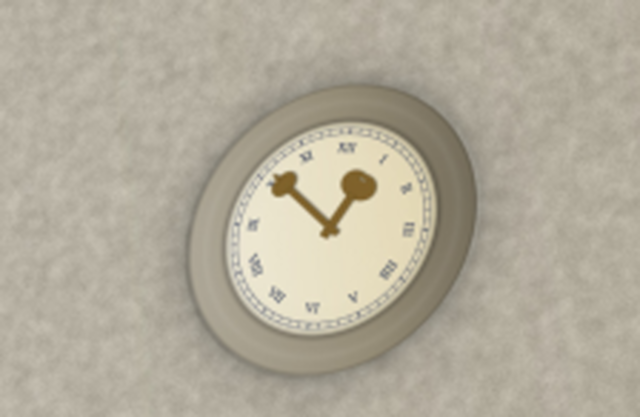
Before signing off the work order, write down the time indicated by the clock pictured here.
12:51
